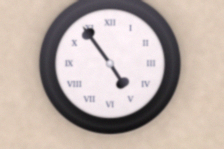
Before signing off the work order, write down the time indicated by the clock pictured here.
4:54
